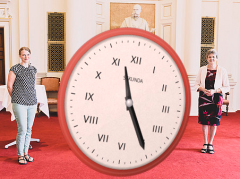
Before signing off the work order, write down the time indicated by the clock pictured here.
11:25
